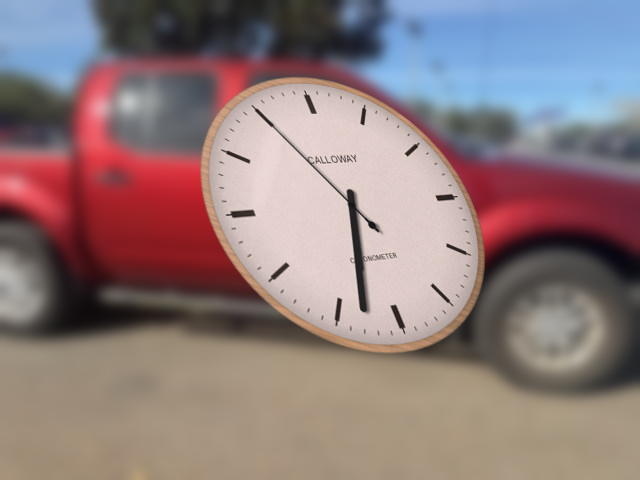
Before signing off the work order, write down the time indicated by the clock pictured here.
6:32:55
